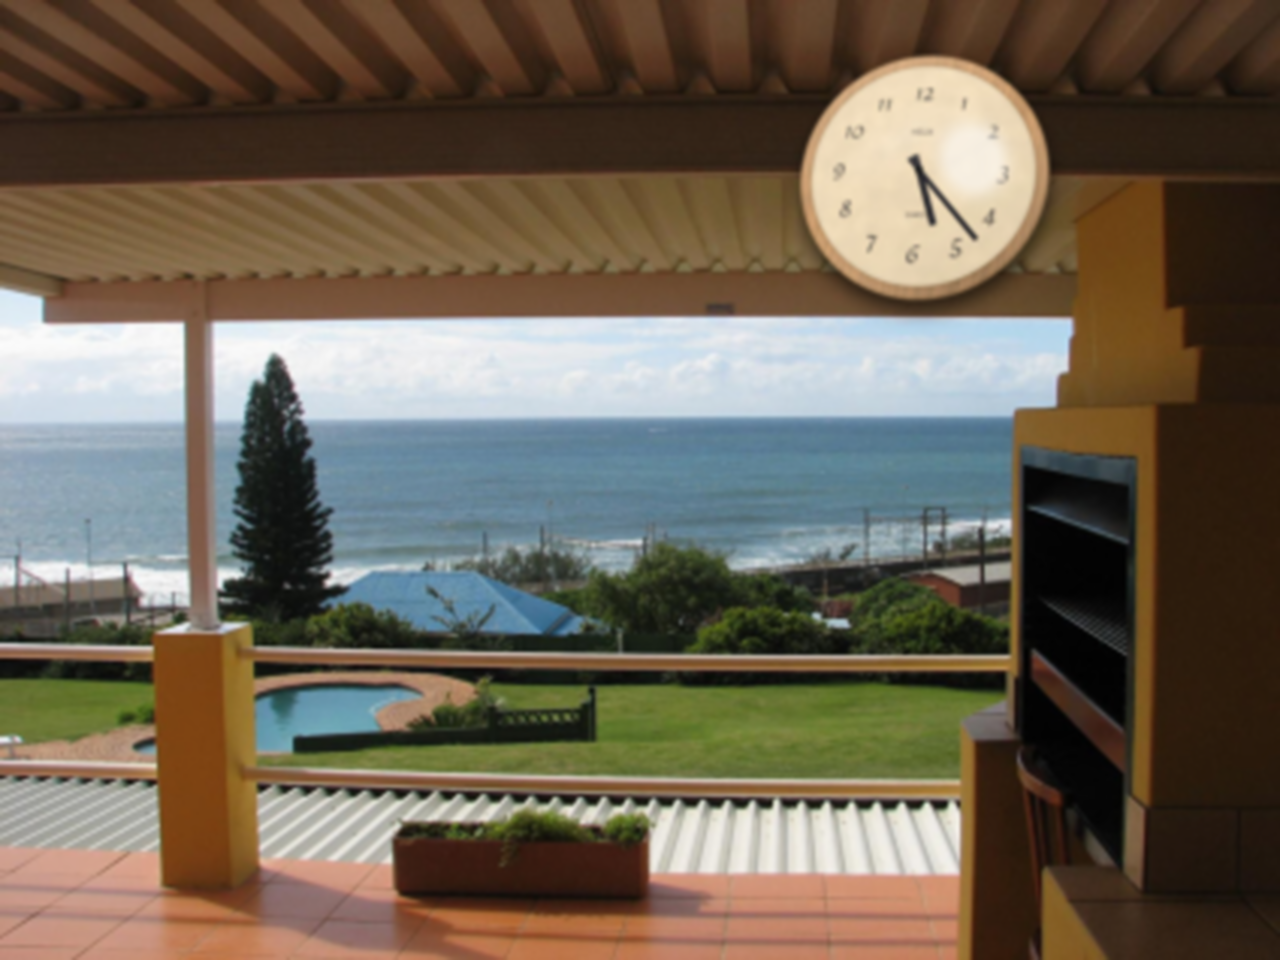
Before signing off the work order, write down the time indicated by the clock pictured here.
5:23
